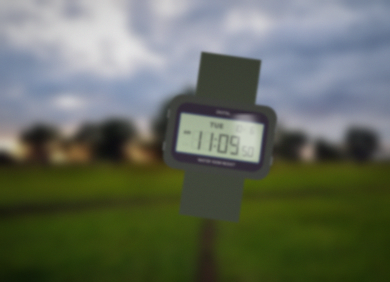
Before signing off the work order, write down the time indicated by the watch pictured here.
11:09
